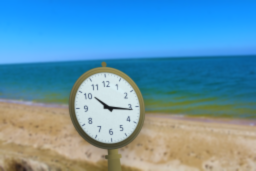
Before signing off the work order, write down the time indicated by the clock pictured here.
10:16
